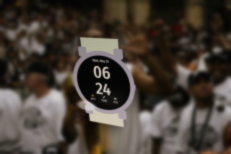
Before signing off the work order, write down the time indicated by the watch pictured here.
6:24
